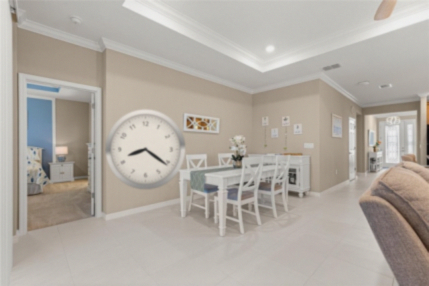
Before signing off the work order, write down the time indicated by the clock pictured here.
8:21
